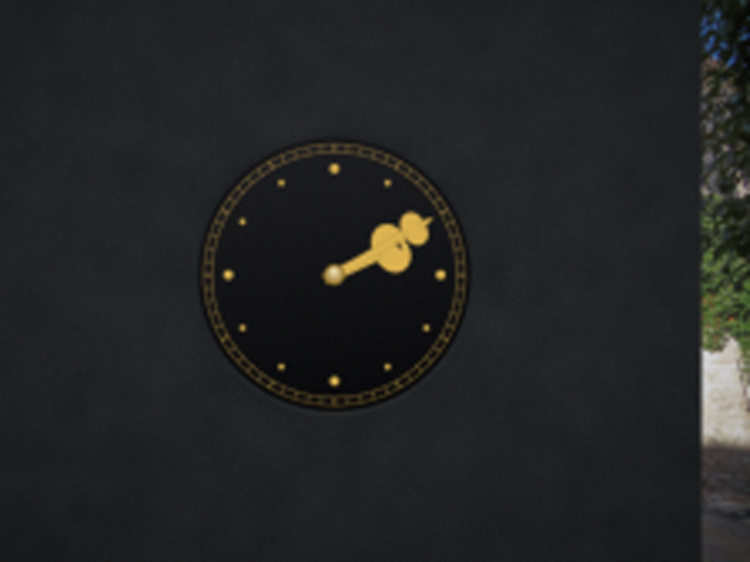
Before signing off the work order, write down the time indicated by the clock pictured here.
2:10
